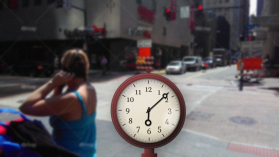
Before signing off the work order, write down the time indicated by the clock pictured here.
6:08
